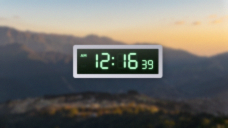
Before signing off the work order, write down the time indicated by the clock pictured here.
12:16:39
